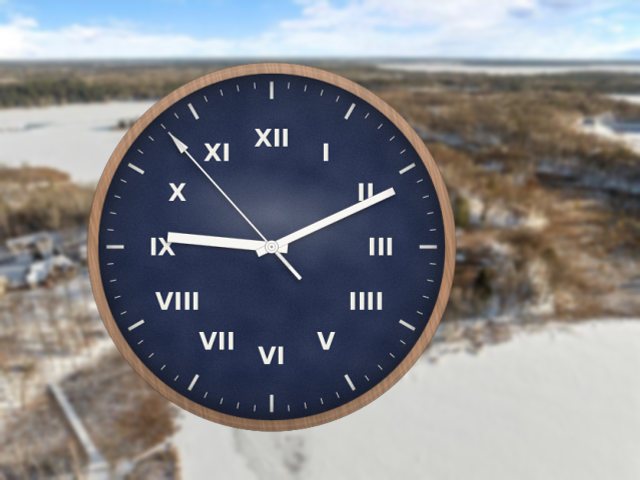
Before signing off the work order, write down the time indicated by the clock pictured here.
9:10:53
